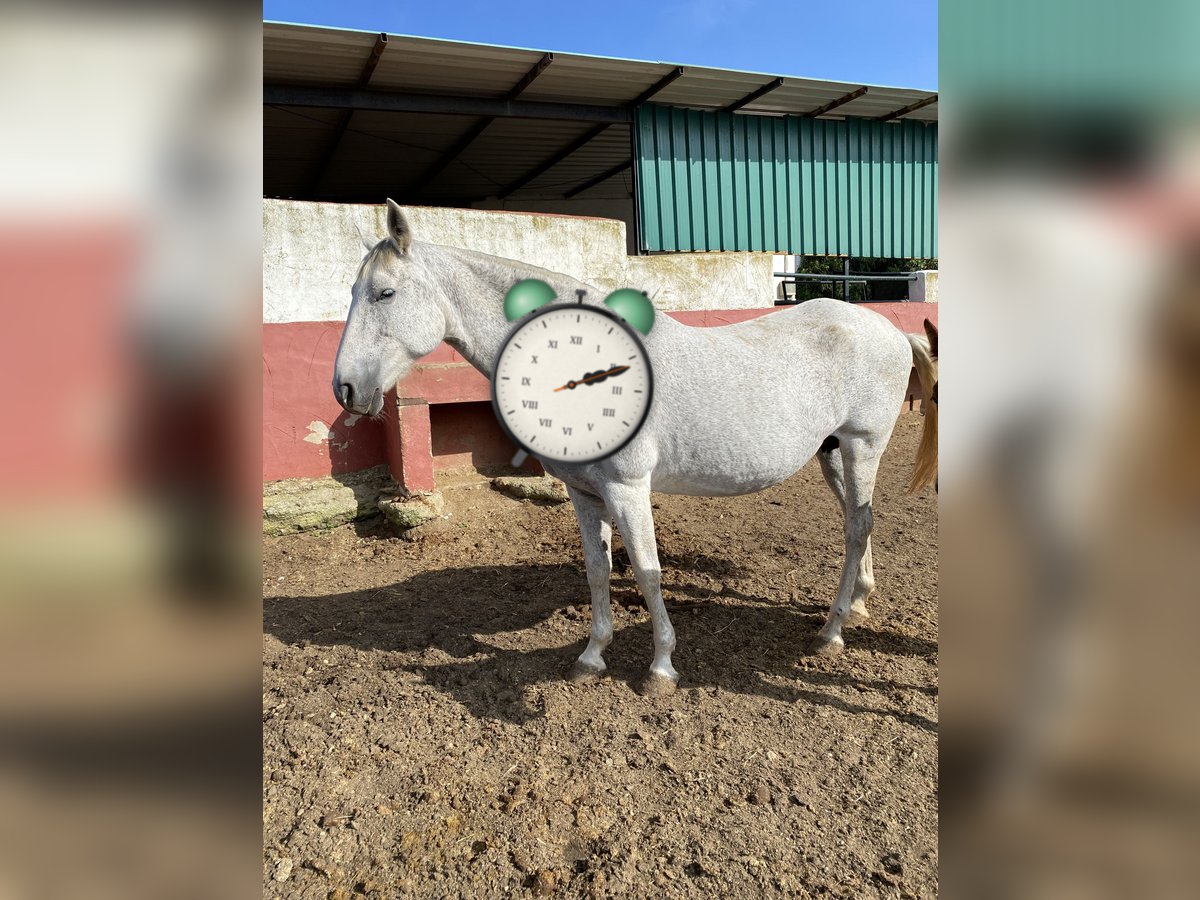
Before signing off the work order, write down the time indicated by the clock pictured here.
2:11:11
